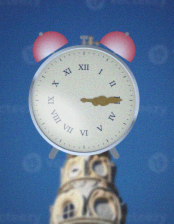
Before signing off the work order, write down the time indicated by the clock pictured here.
3:15
